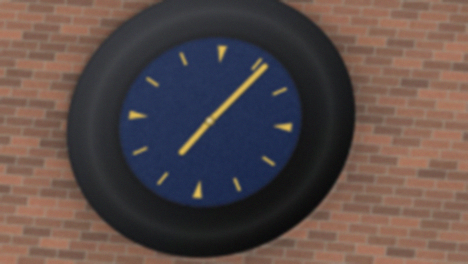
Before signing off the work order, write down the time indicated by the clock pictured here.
7:06
